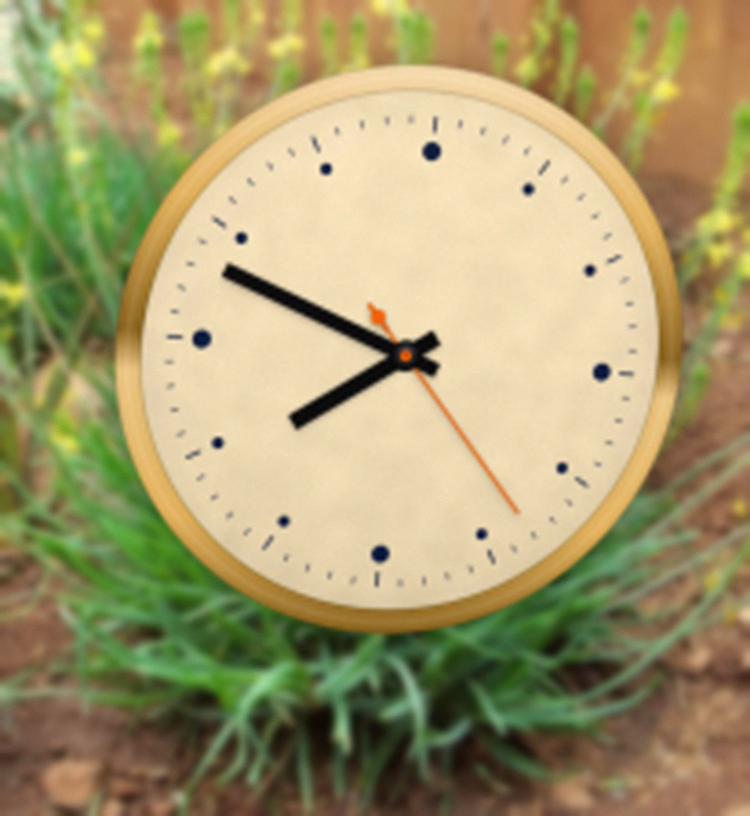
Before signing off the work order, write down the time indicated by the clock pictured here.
7:48:23
